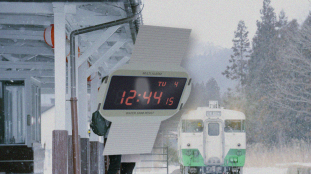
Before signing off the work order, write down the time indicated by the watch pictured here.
12:44:15
